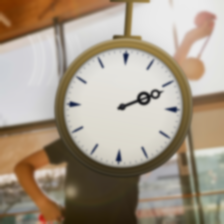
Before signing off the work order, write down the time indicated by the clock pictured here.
2:11
